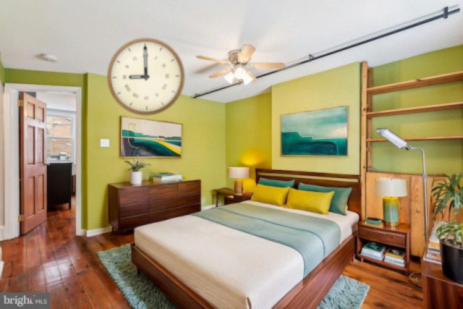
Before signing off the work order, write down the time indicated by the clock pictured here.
9:00
